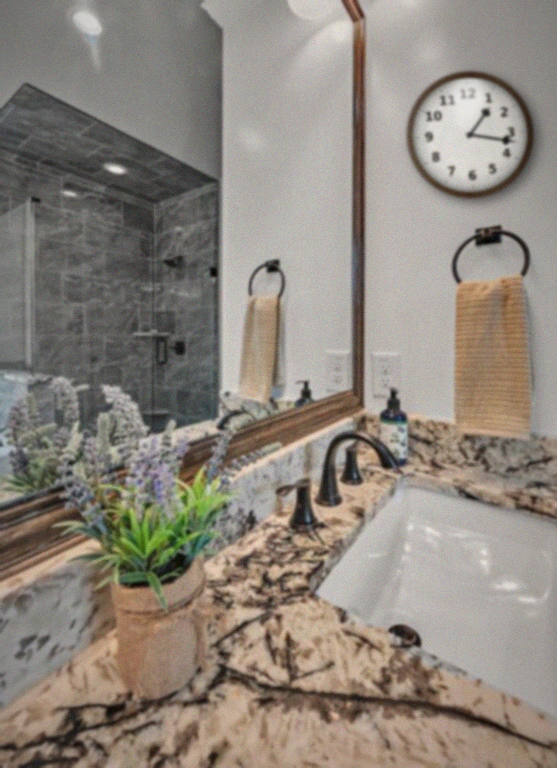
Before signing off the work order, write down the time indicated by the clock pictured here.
1:17
